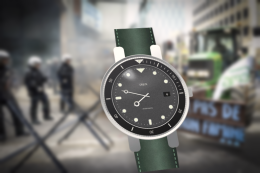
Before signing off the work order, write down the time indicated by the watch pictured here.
7:48
